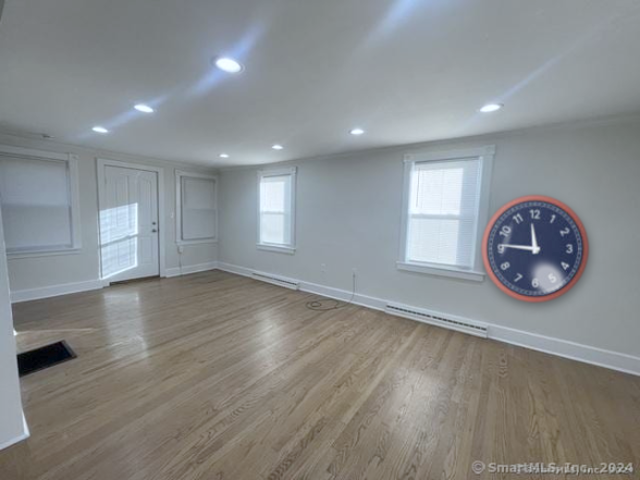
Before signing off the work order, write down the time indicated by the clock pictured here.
11:46
